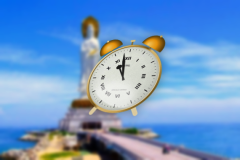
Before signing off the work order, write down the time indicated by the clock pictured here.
10:58
